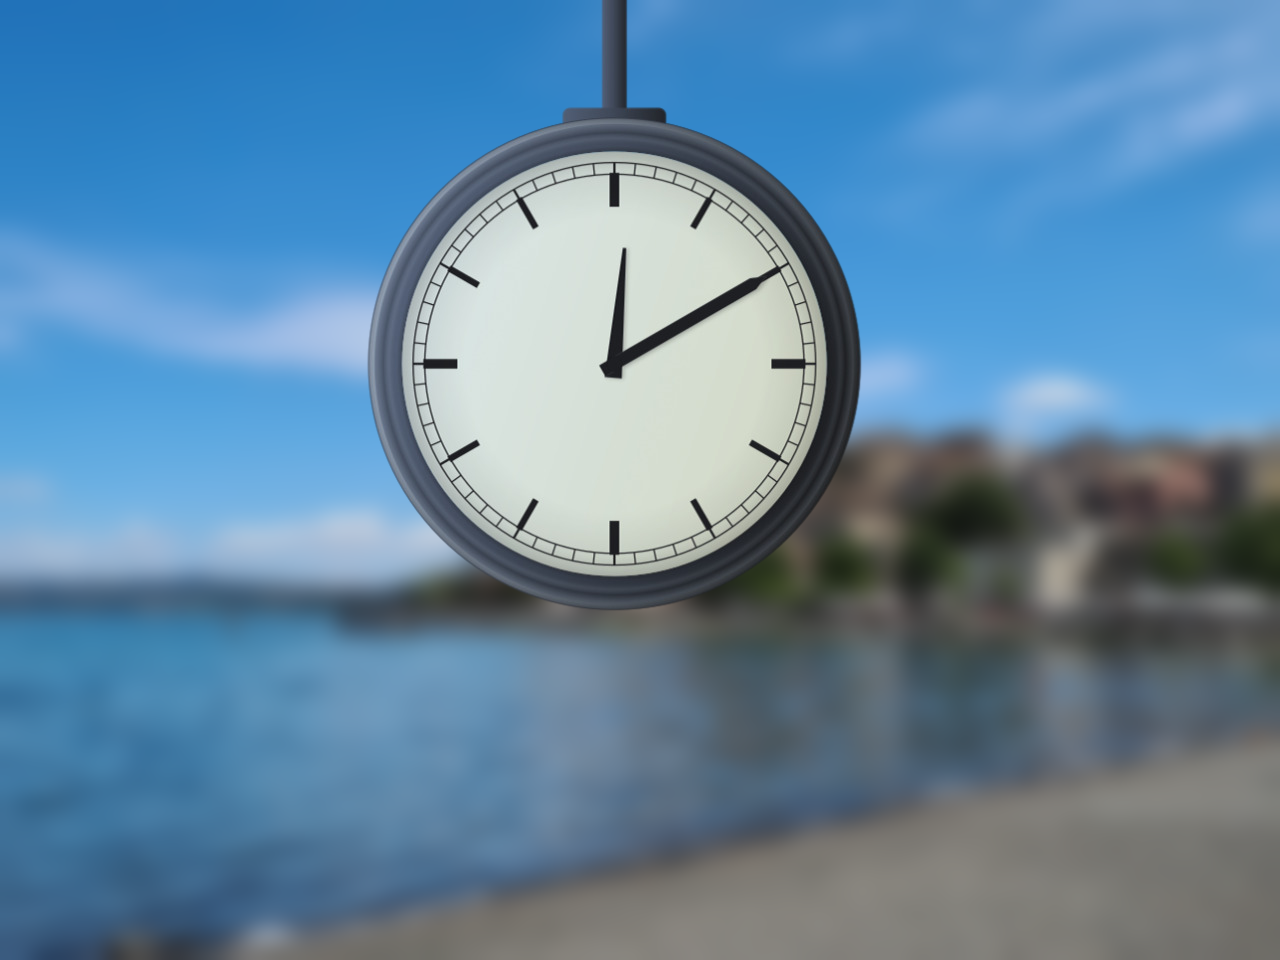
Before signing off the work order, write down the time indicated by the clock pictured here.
12:10
